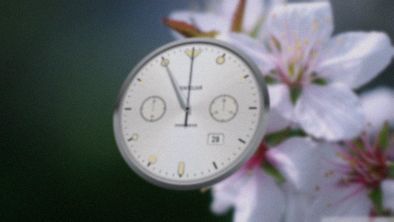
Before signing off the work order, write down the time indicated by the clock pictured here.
10:55
